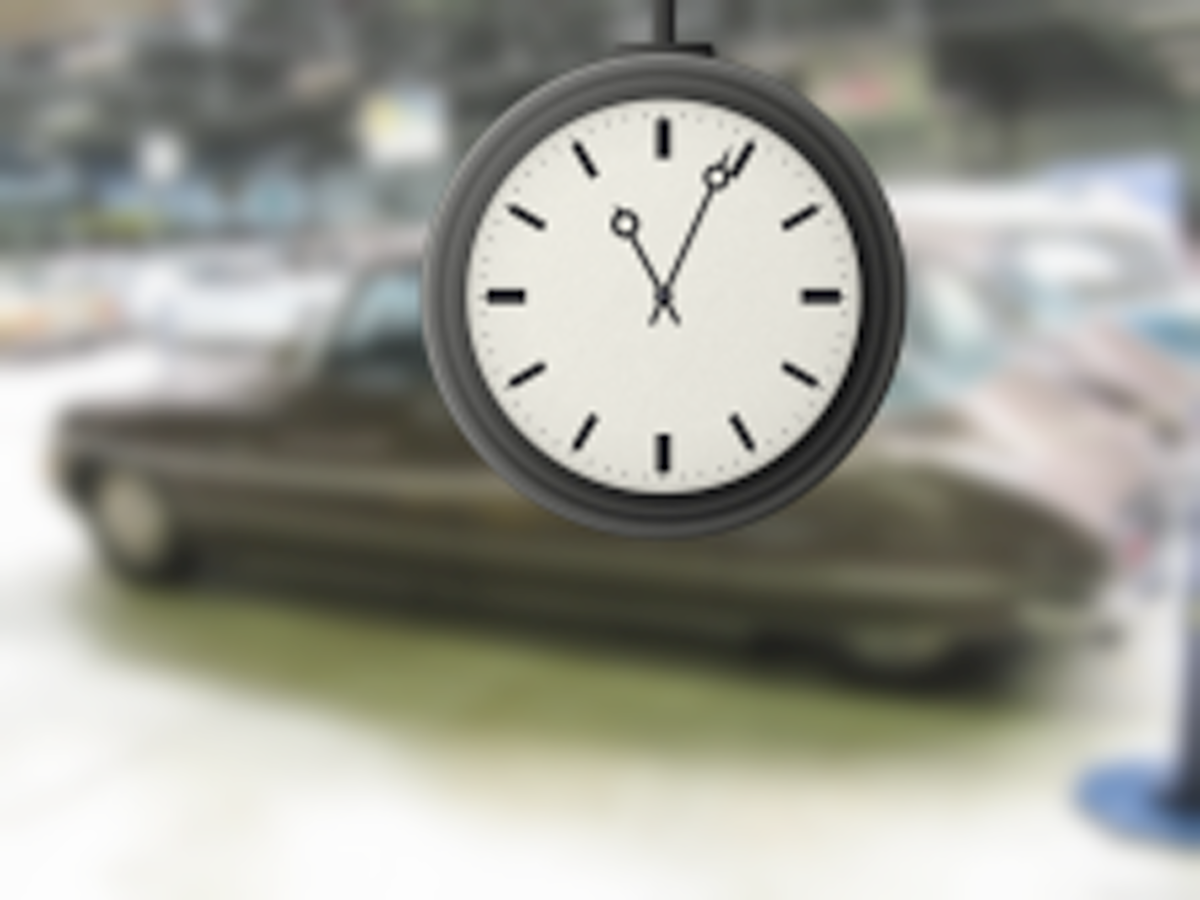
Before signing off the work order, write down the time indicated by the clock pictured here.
11:04
